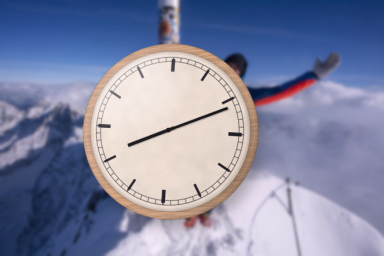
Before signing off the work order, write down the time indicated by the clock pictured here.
8:11
